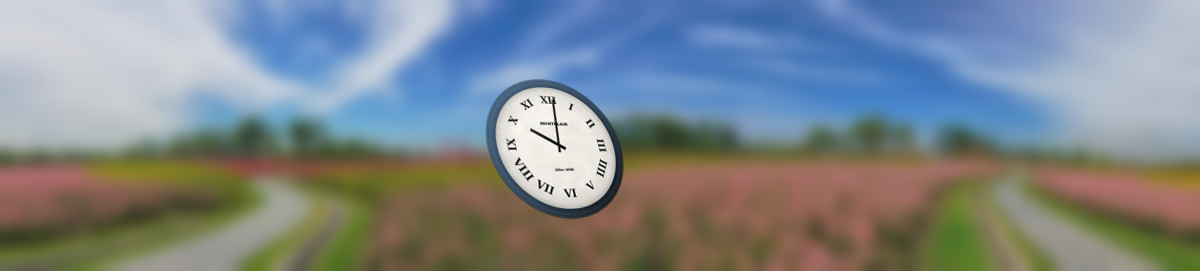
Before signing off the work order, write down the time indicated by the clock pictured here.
10:01
